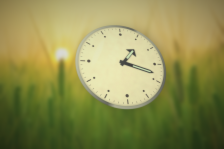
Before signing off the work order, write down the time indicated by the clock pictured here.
1:18
